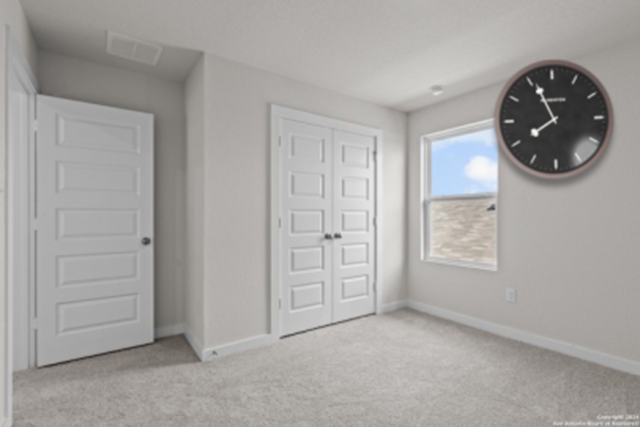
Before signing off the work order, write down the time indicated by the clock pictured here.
7:56
